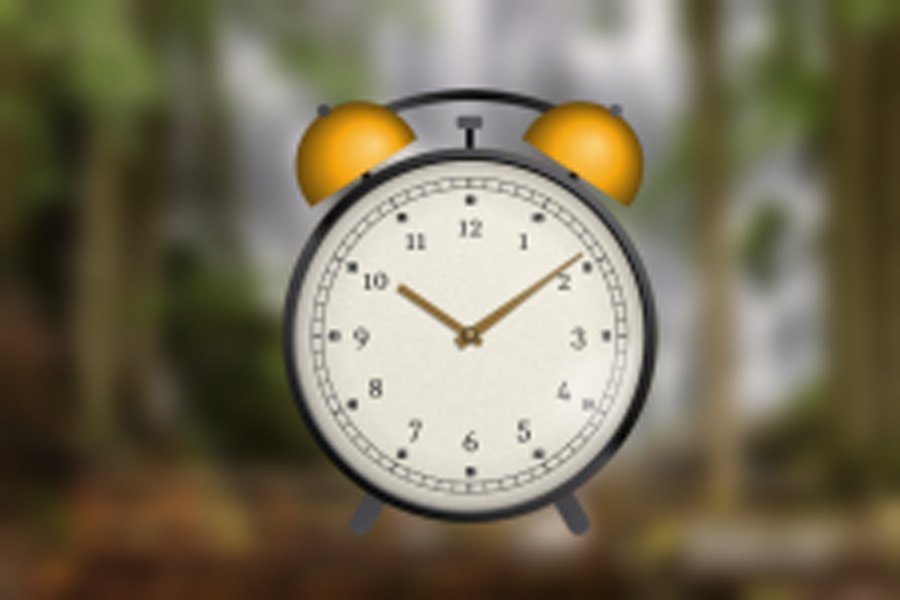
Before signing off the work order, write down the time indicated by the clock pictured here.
10:09
